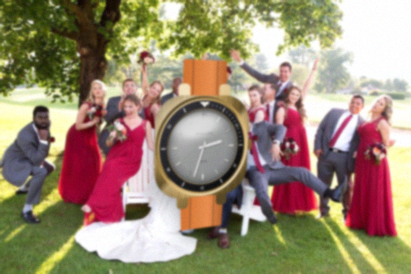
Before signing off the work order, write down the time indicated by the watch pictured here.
2:33
